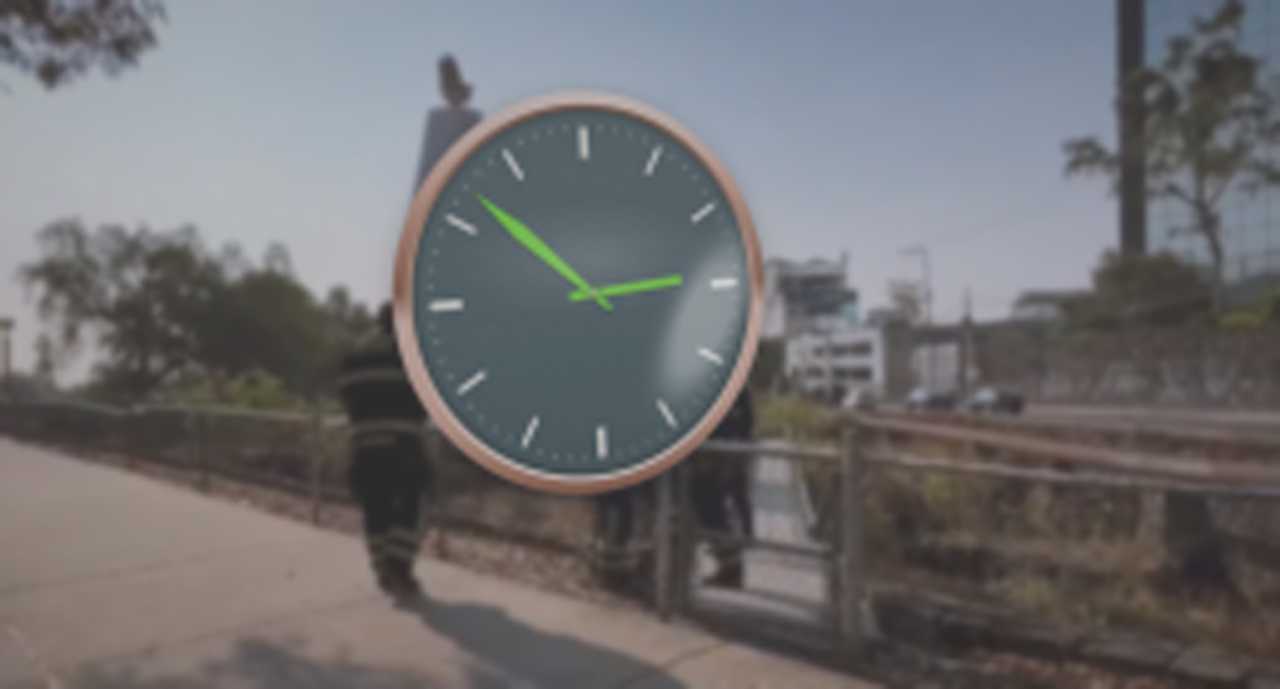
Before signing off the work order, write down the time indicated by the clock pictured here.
2:52
